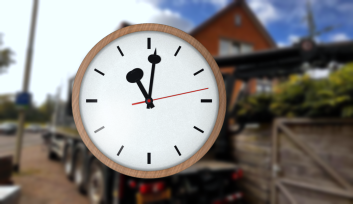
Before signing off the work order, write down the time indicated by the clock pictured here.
11:01:13
